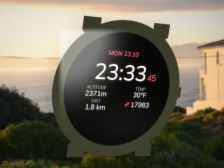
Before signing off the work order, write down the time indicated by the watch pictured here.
23:33
